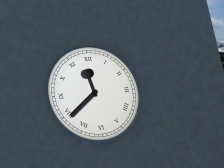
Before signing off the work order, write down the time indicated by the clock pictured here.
11:39
